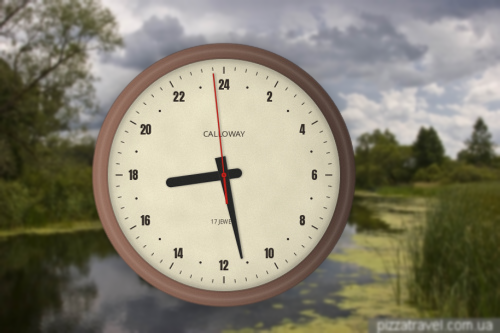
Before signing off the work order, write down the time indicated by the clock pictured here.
17:27:59
